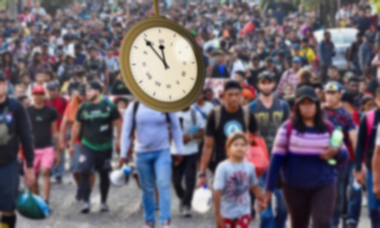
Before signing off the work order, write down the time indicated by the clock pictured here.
11:54
